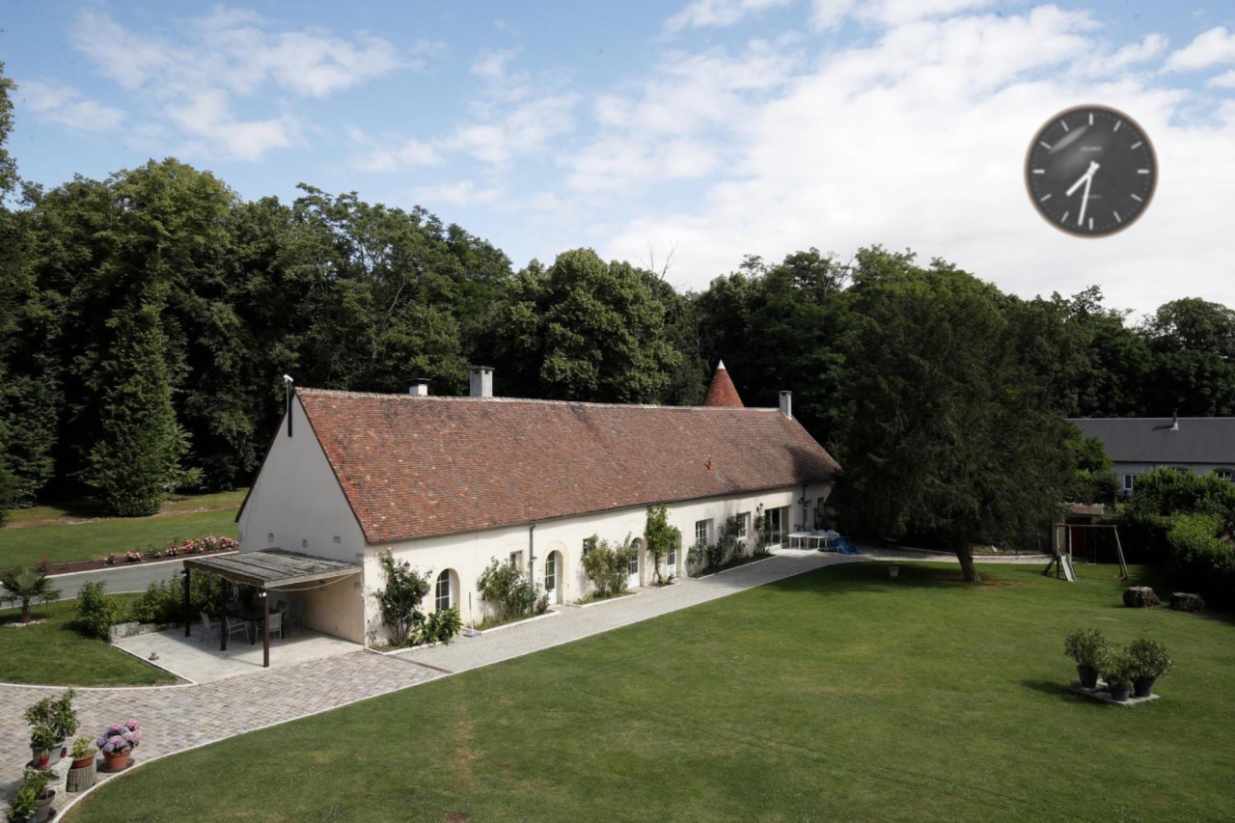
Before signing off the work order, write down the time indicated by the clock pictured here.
7:32
